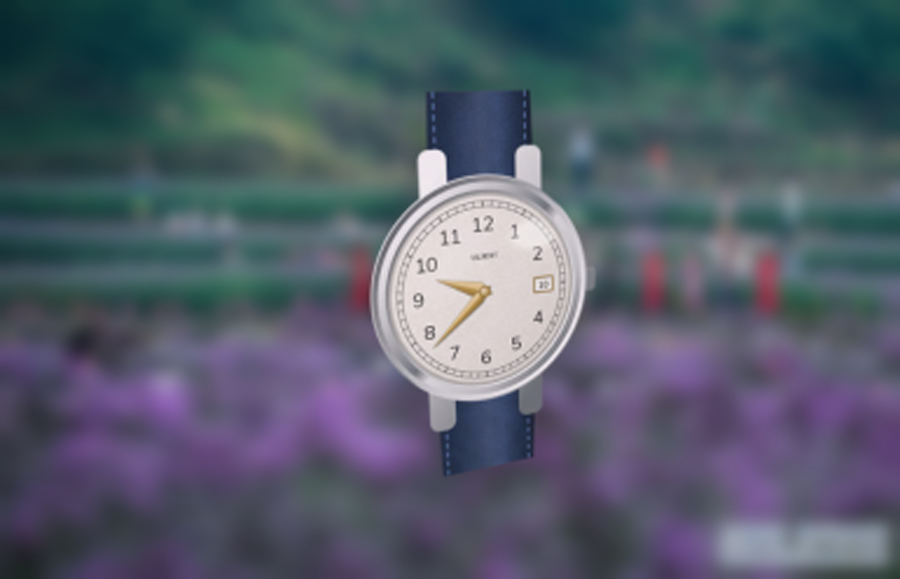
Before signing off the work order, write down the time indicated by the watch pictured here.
9:38
